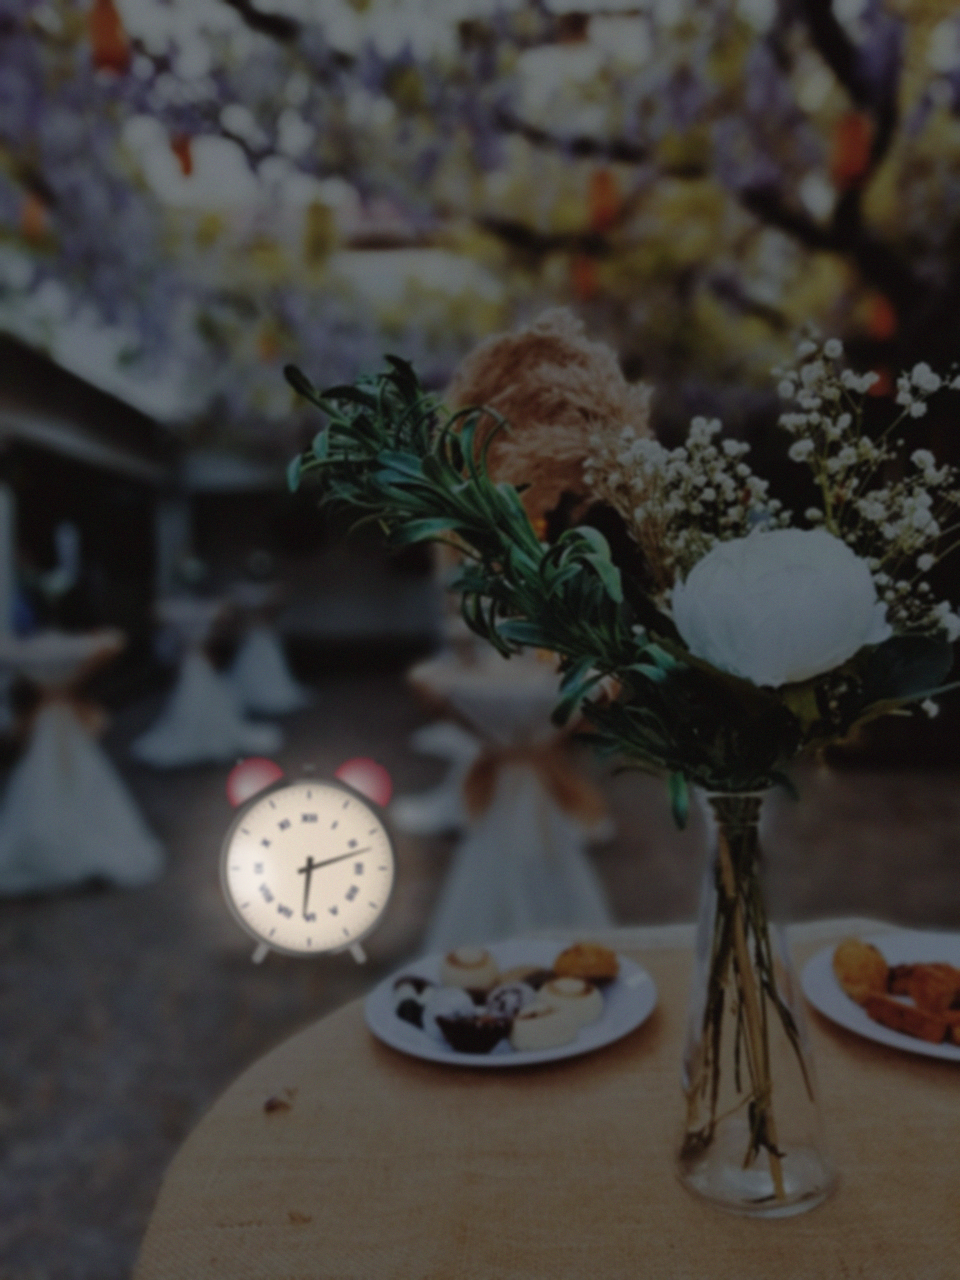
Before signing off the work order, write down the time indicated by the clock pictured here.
6:12
